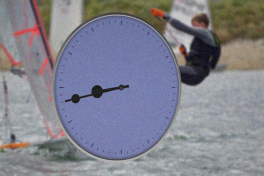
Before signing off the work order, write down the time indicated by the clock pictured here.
8:43
